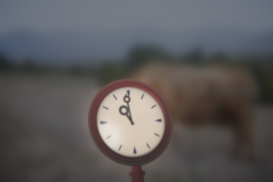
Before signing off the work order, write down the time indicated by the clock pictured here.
10:59
